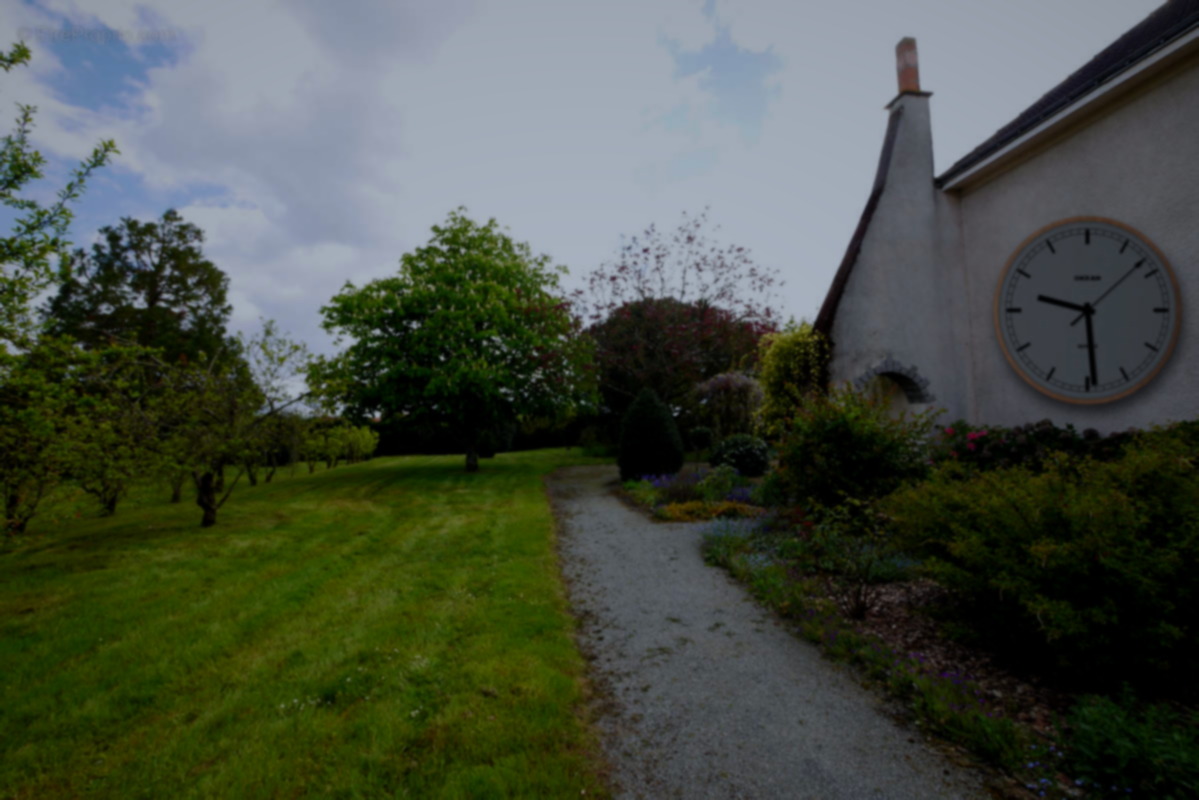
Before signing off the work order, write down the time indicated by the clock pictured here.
9:29:08
